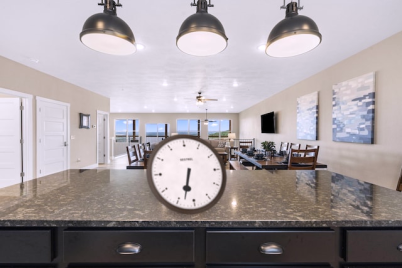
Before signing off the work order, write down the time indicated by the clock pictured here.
6:33
